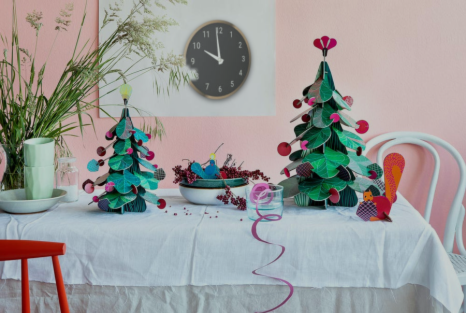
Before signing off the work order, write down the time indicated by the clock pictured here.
9:59
